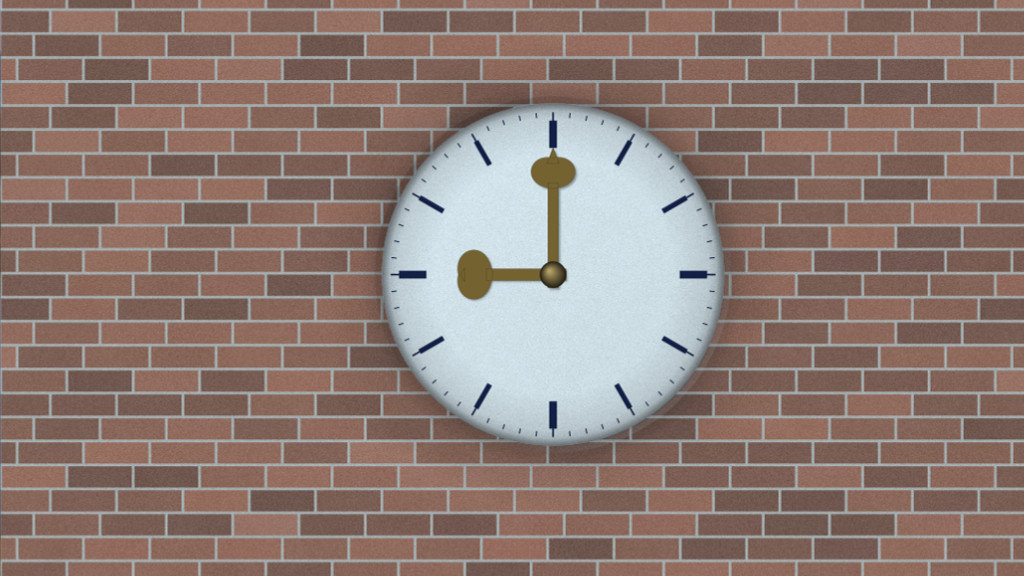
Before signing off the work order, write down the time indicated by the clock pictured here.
9:00
